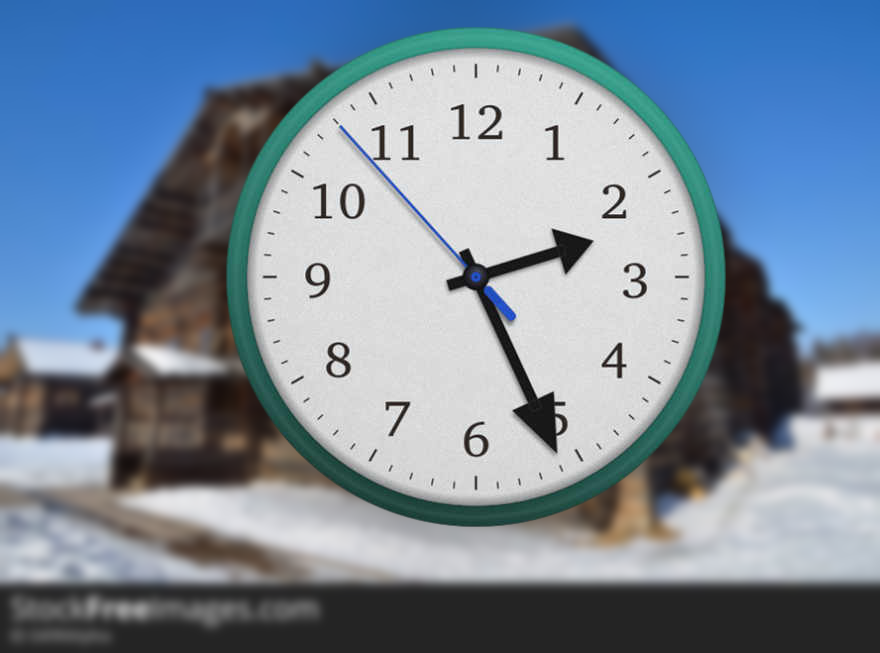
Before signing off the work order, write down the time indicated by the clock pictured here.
2:25:53
